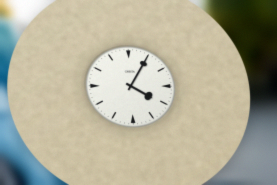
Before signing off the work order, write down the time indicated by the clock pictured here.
4:05
